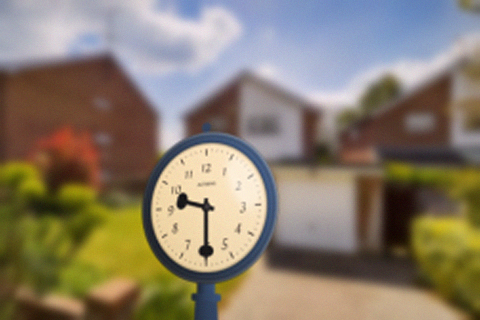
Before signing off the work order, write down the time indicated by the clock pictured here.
9:30
